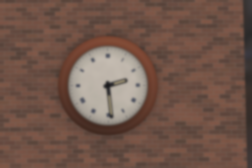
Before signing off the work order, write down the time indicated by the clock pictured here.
2:29
